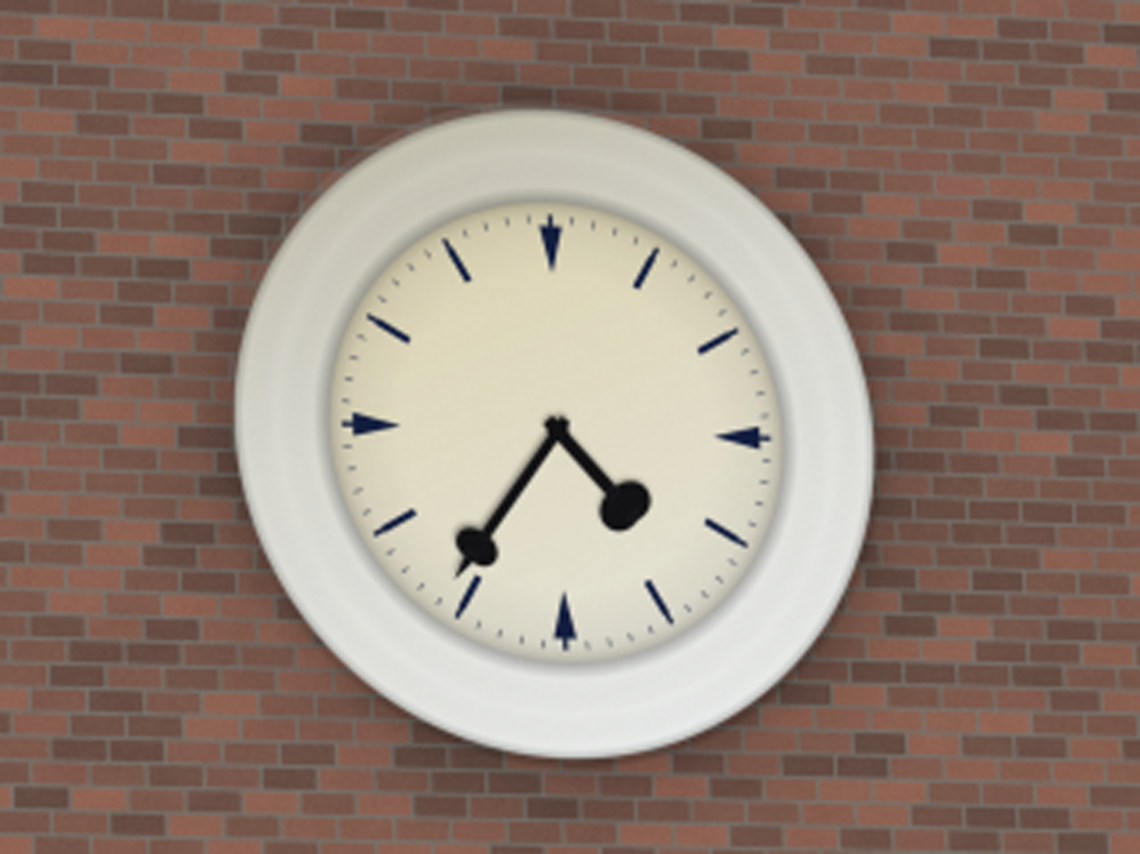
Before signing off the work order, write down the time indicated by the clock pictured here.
4:36
